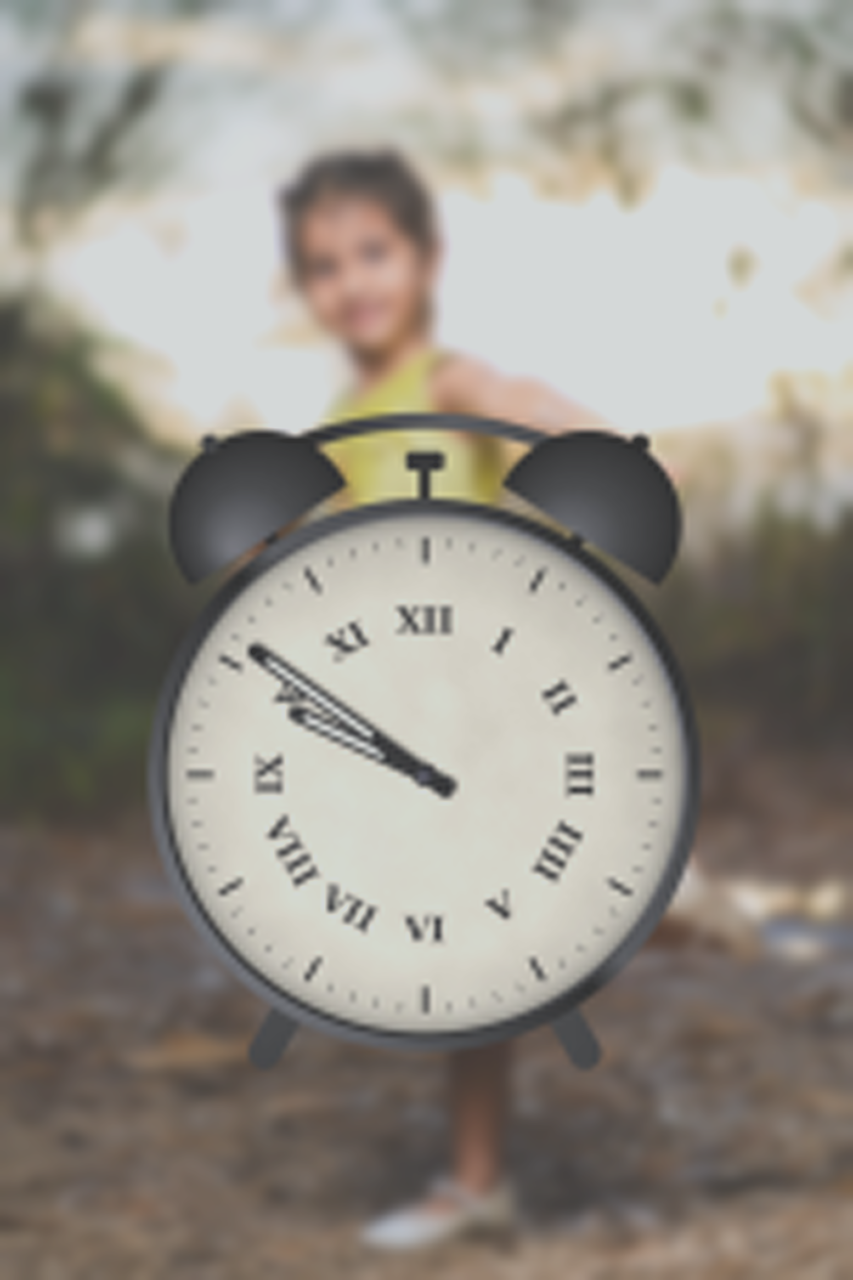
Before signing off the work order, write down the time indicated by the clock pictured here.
9:51
